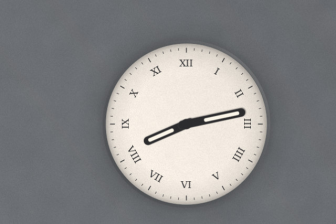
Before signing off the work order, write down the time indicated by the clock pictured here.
8:13
